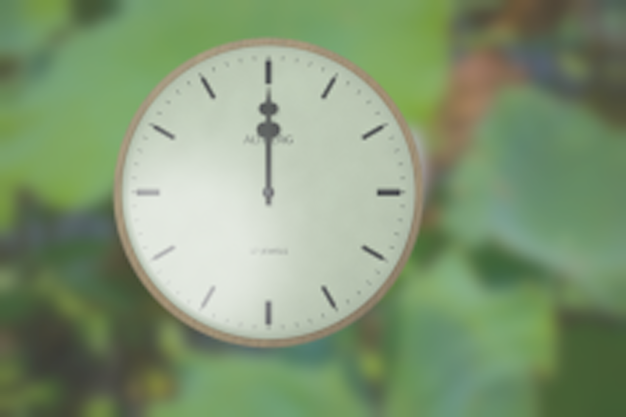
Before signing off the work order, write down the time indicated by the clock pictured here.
12:00
